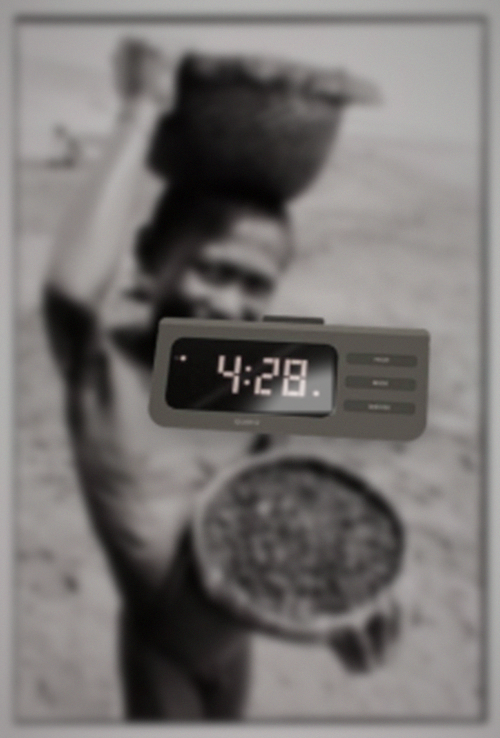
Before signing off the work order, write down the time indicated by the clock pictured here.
4:28
